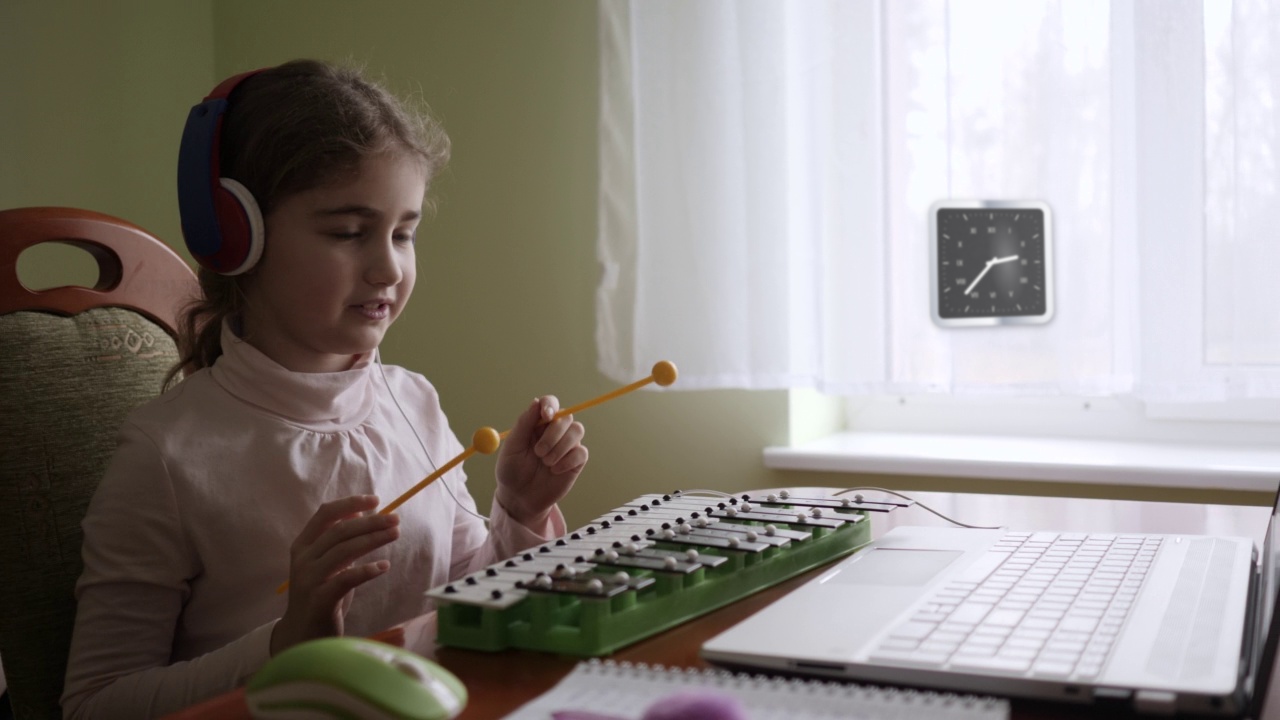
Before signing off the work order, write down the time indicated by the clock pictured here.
2:37
